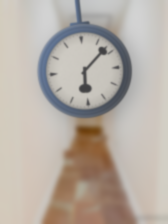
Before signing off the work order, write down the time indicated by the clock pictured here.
6:08
